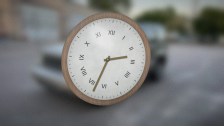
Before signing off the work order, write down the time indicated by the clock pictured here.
2:33
